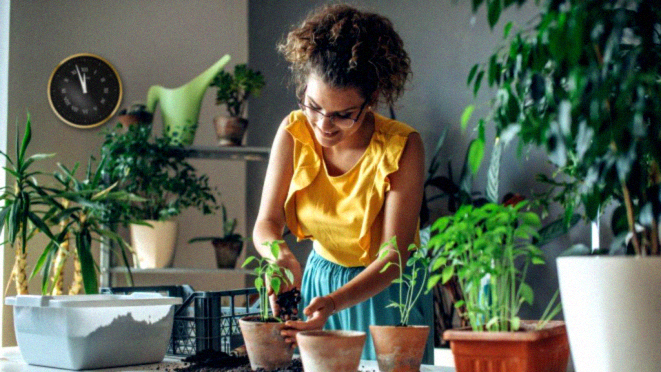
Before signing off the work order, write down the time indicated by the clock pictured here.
11:57
